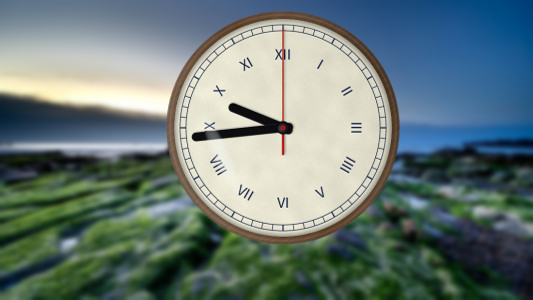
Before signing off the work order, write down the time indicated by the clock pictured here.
9:44:00
